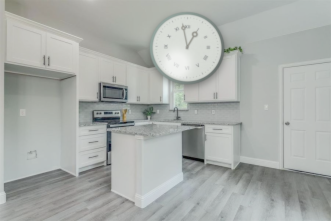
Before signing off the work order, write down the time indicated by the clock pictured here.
12:58
